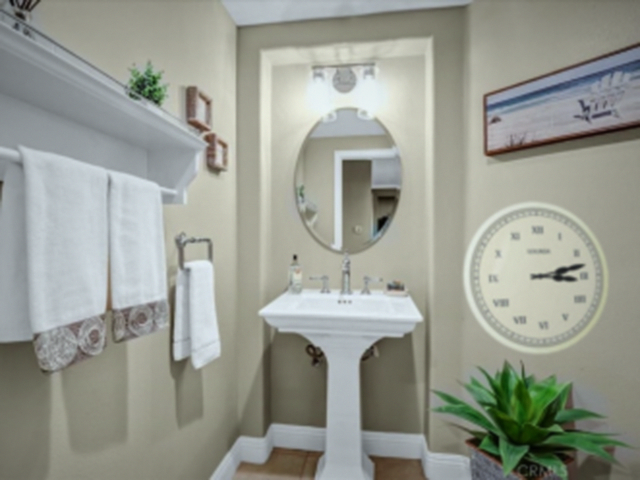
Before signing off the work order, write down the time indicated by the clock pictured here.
3:13
